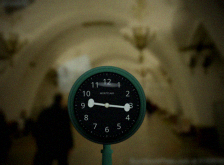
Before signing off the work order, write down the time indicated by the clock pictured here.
9:16
